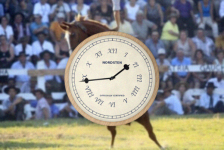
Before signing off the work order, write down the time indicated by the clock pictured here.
1:44
